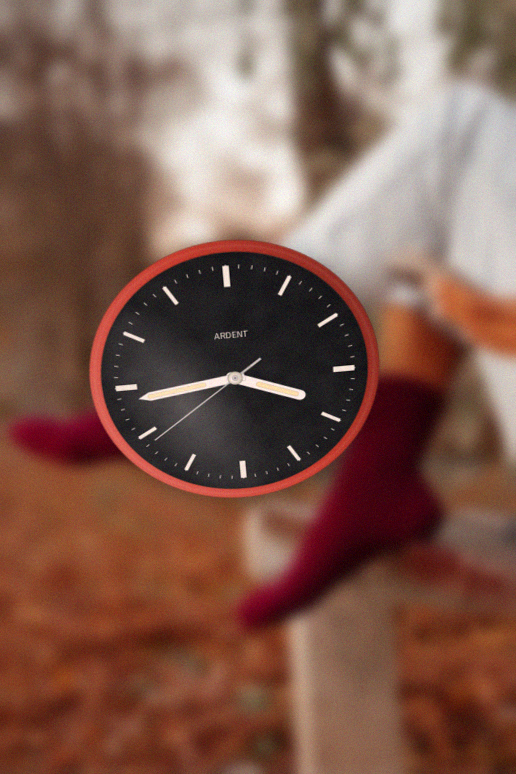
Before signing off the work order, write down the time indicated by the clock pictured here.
3:43:39
